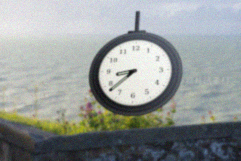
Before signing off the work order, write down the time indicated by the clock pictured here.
8:38
